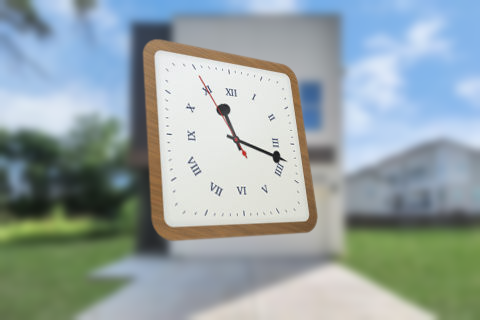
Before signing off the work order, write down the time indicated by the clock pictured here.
11:17:55
